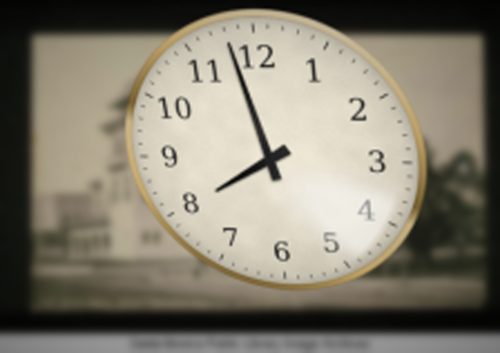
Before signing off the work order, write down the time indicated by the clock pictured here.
7:58
